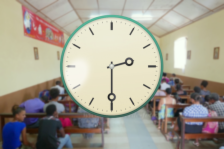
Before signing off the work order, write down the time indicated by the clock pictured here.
2:30
